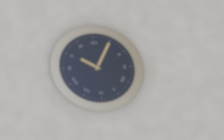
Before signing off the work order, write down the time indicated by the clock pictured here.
10:05
